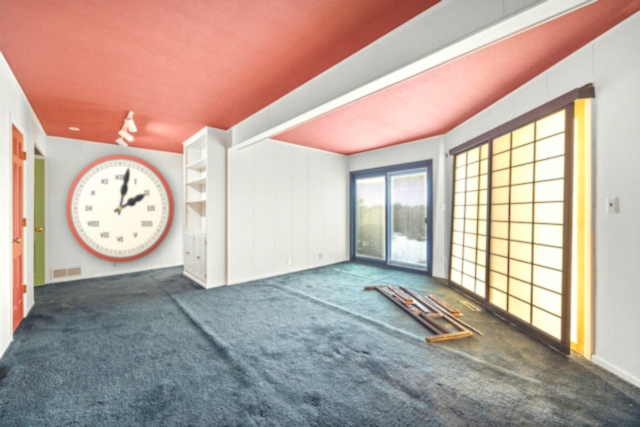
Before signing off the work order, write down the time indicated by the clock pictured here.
2:02
